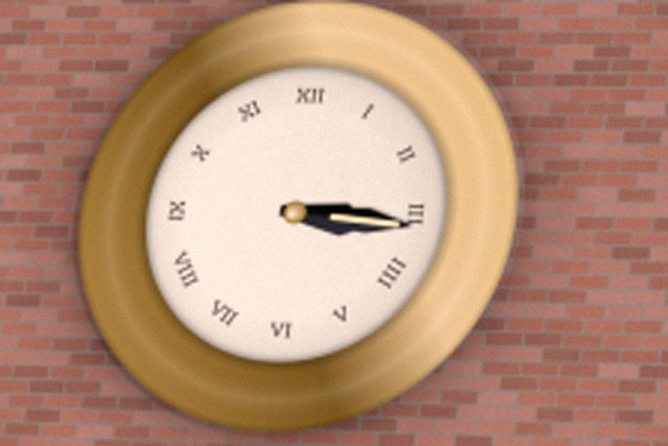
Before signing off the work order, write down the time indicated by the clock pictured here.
3:16
